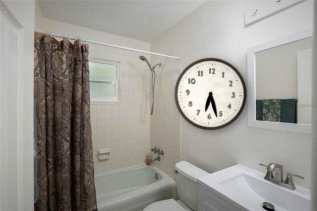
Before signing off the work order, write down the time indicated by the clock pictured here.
6:27
